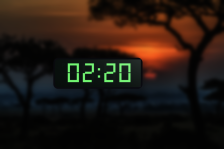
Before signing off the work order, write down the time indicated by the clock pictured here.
2:20
